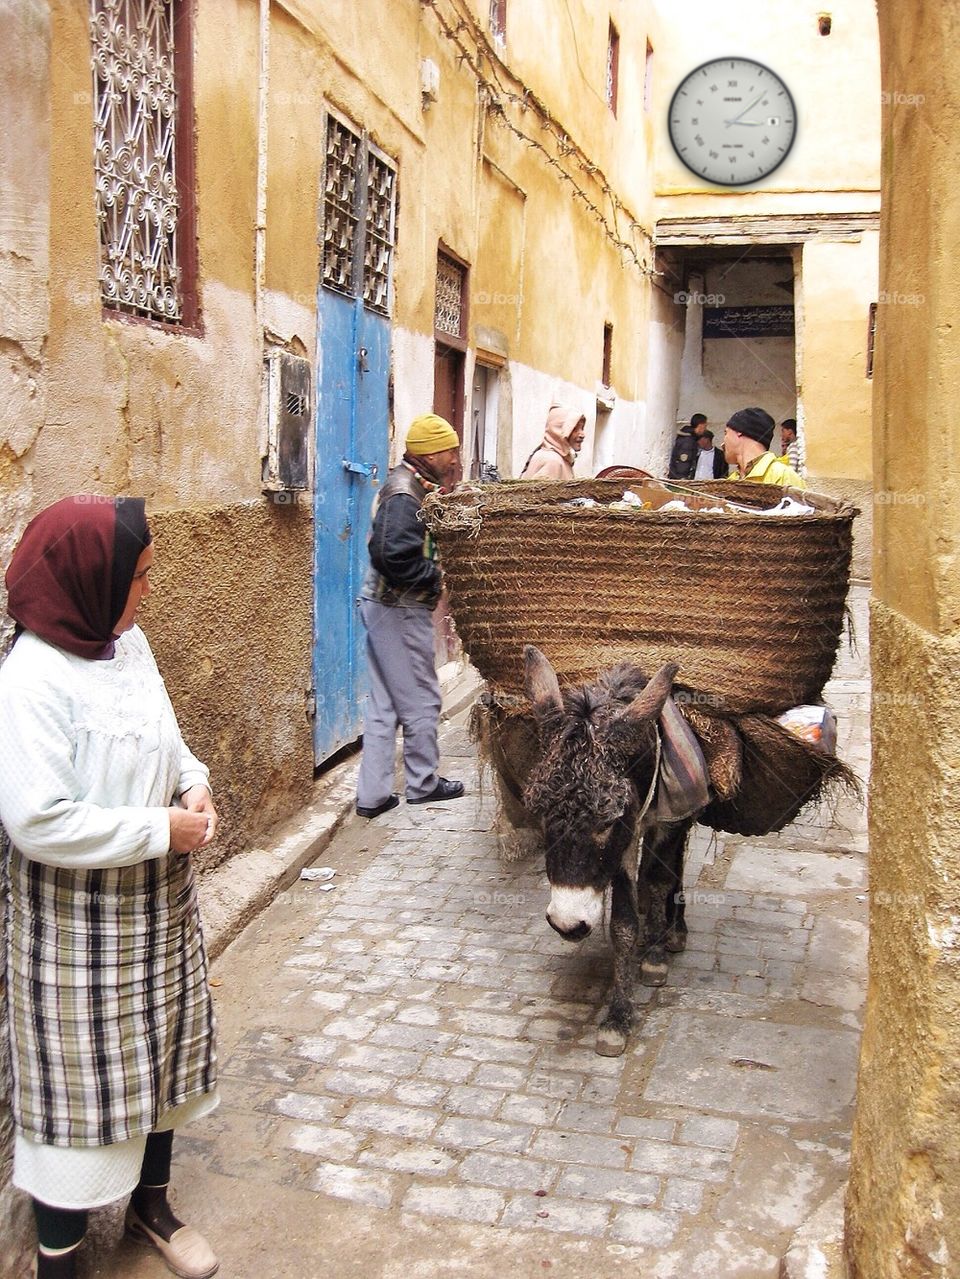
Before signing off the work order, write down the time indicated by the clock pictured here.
3:08
